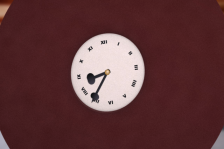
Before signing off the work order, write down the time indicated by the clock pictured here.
8:36
